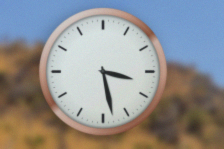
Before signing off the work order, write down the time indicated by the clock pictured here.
3:28
